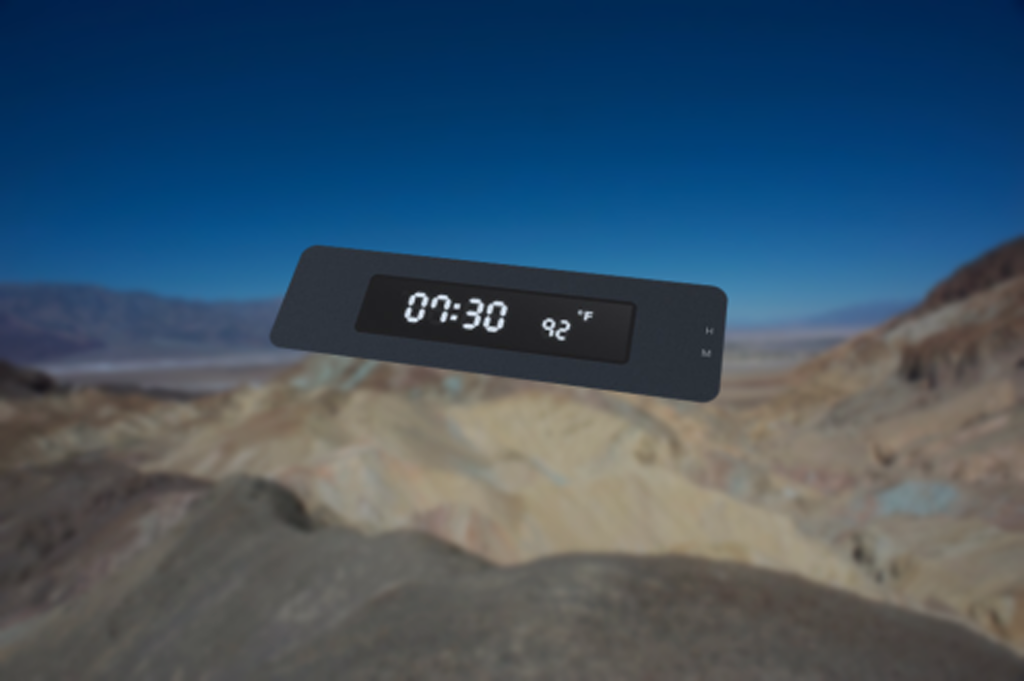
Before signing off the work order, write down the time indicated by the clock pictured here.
7:30
